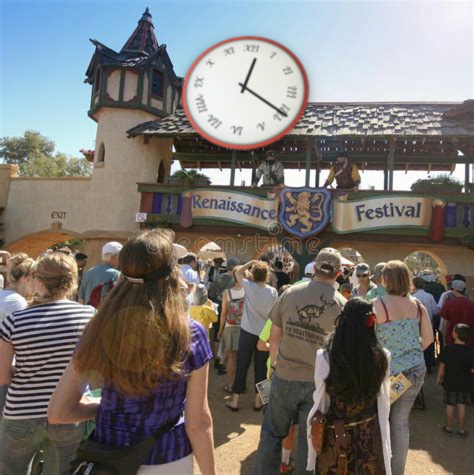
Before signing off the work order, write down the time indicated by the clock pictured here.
12:20
